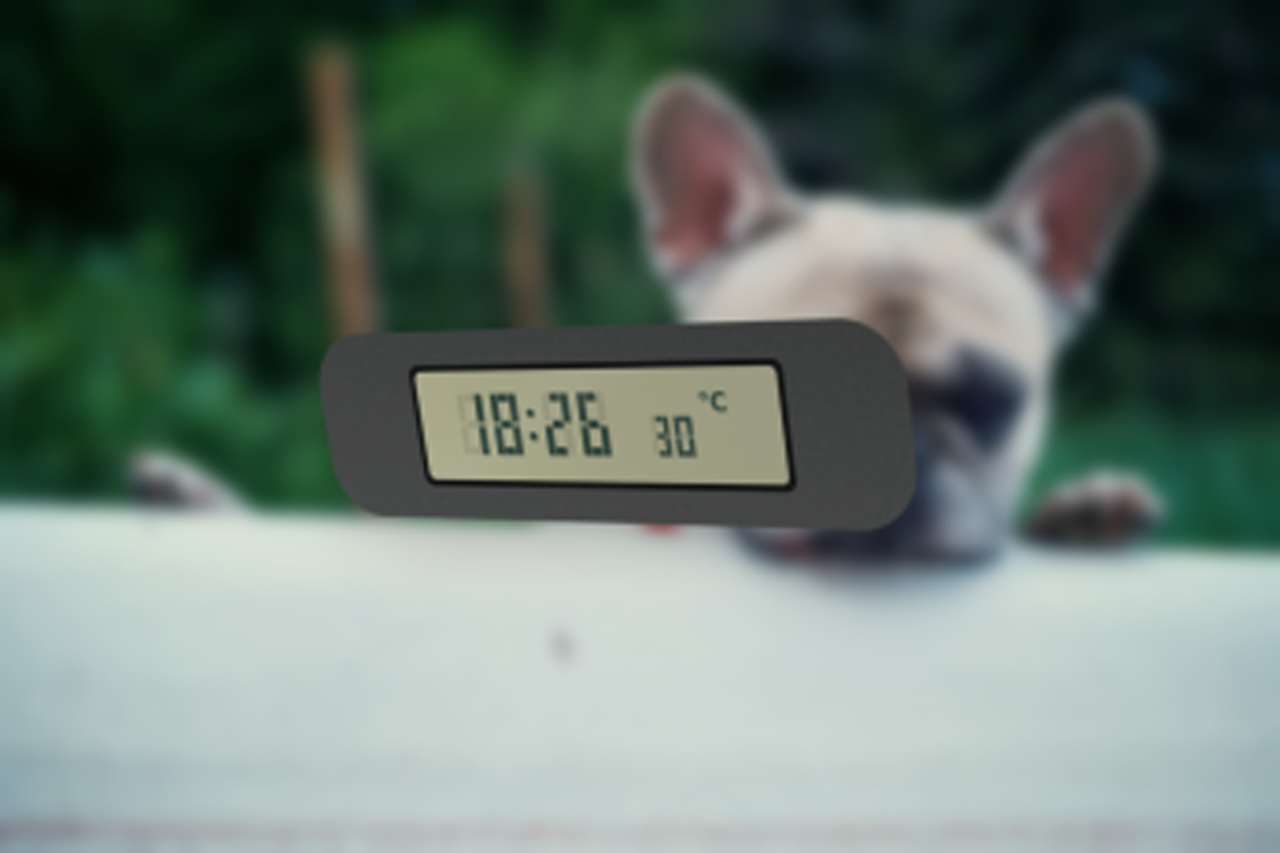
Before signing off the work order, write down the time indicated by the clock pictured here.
18:26
